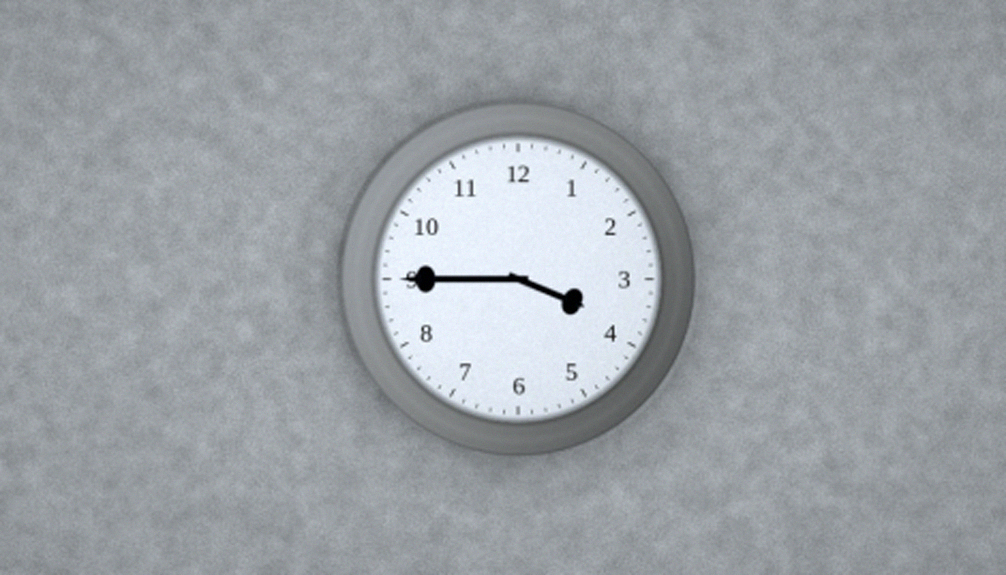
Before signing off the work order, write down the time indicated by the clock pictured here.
3:45
